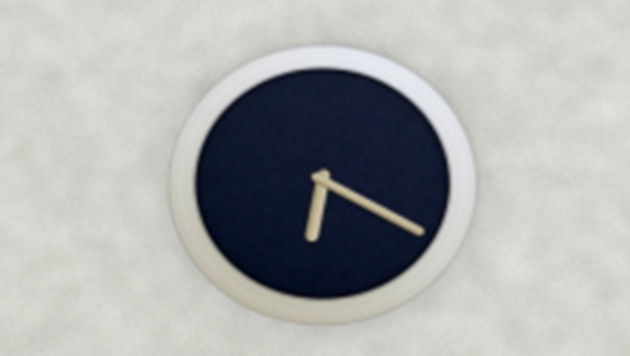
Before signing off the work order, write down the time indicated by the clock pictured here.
6:20
